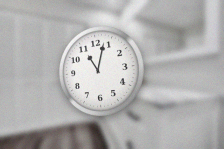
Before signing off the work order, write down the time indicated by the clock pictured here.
11:03
